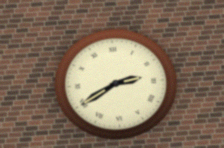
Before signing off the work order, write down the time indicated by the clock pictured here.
2:40
